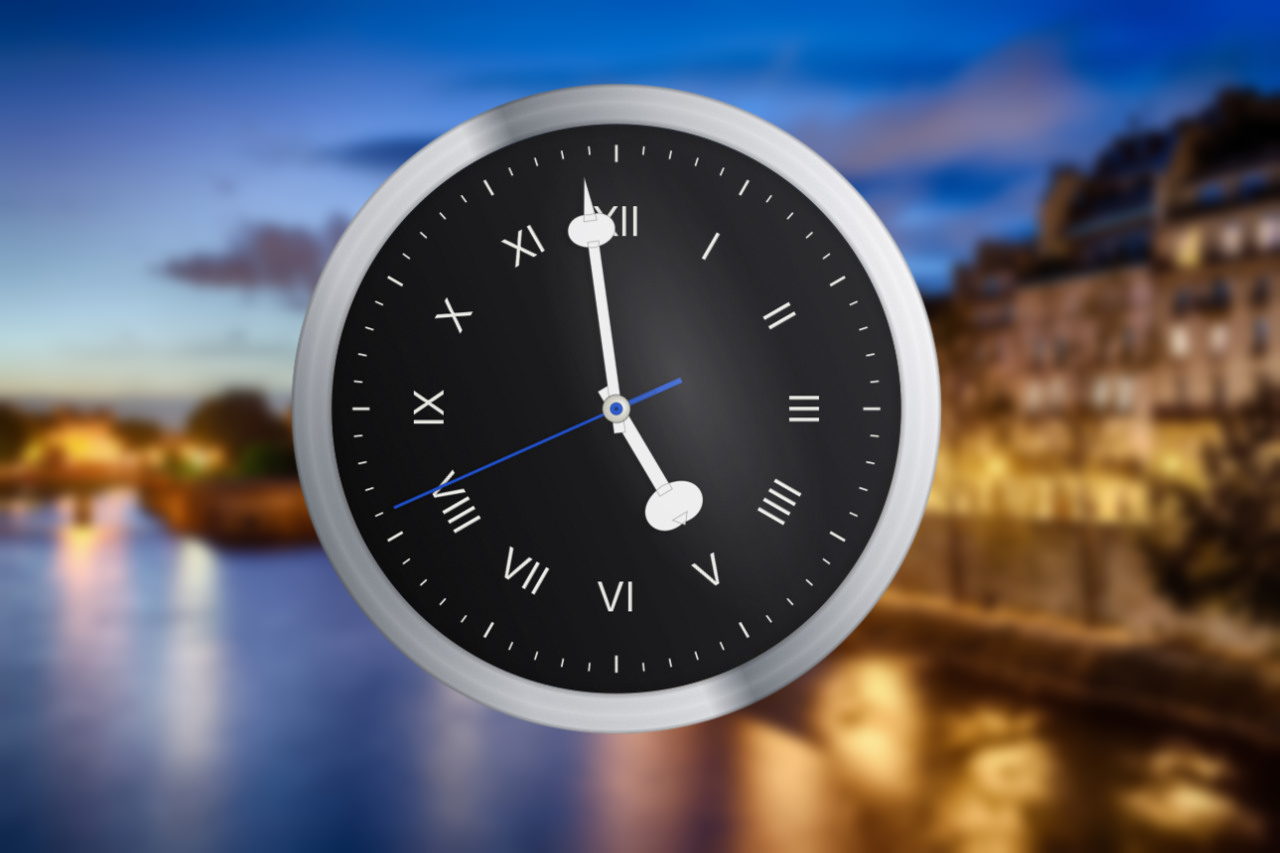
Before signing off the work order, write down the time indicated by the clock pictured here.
4:58:41
